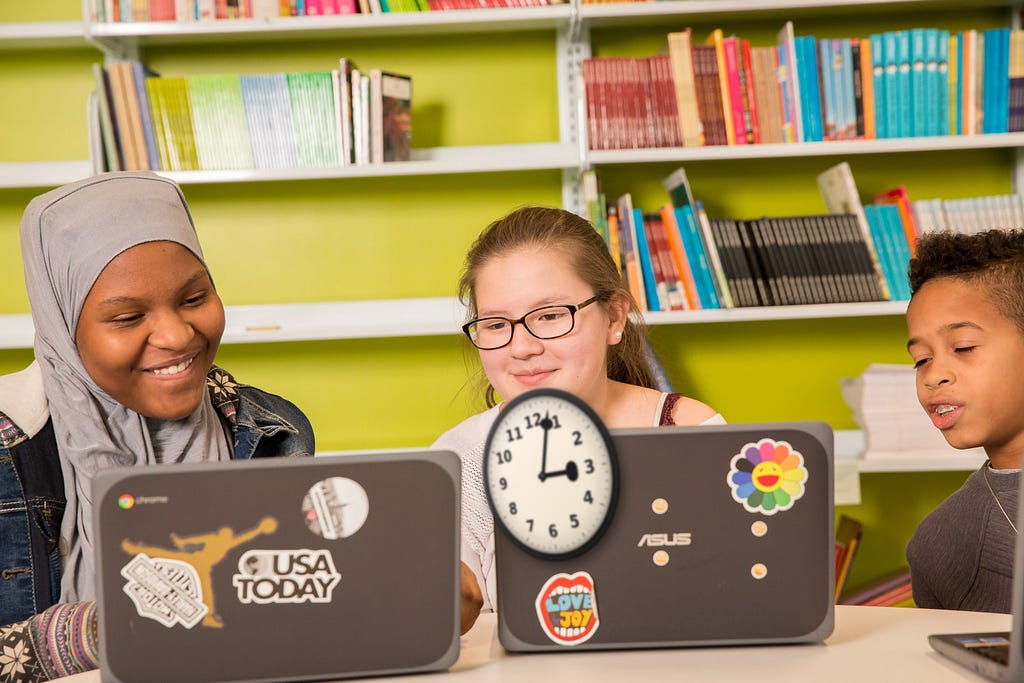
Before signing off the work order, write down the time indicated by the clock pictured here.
3:03
